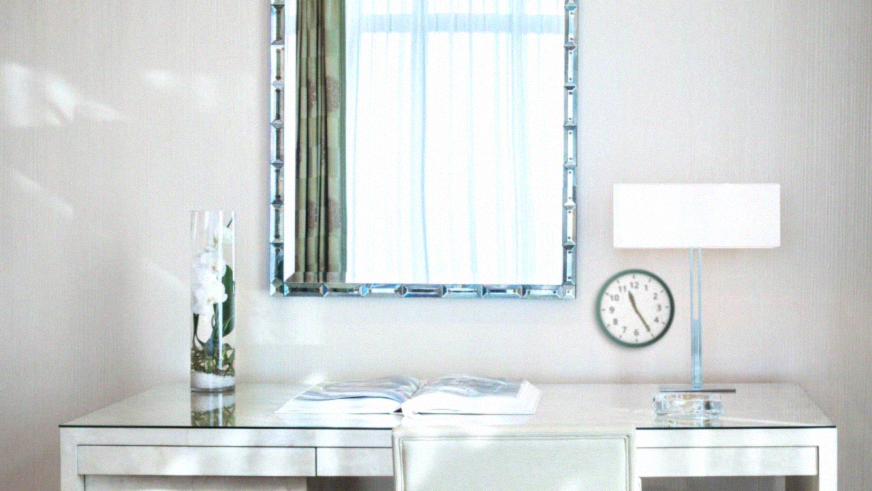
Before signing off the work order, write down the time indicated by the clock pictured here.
11:25
